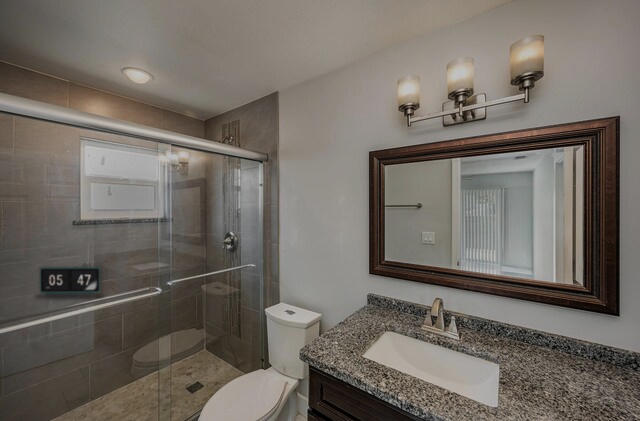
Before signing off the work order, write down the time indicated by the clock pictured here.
5:47
